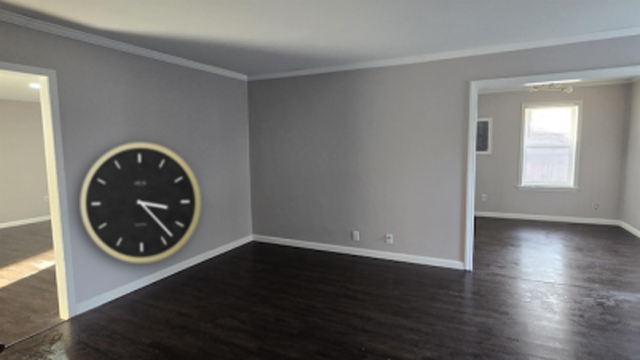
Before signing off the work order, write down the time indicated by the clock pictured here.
3:23
